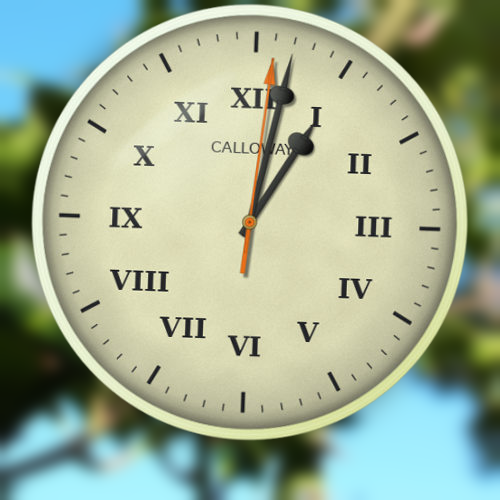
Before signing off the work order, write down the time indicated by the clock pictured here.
1:02:01
